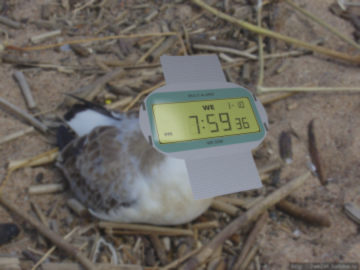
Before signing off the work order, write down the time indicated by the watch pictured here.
7:59:36
